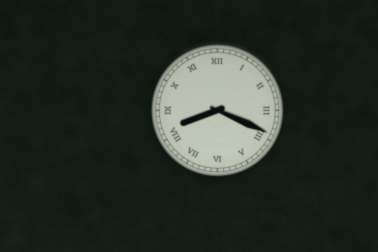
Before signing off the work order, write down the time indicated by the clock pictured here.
8:19
